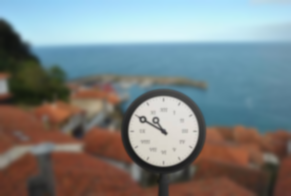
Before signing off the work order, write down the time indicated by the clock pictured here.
10:50
